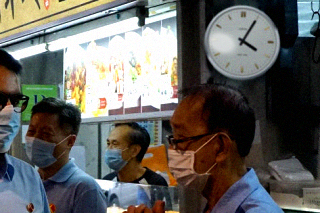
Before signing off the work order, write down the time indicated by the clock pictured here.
4:05
